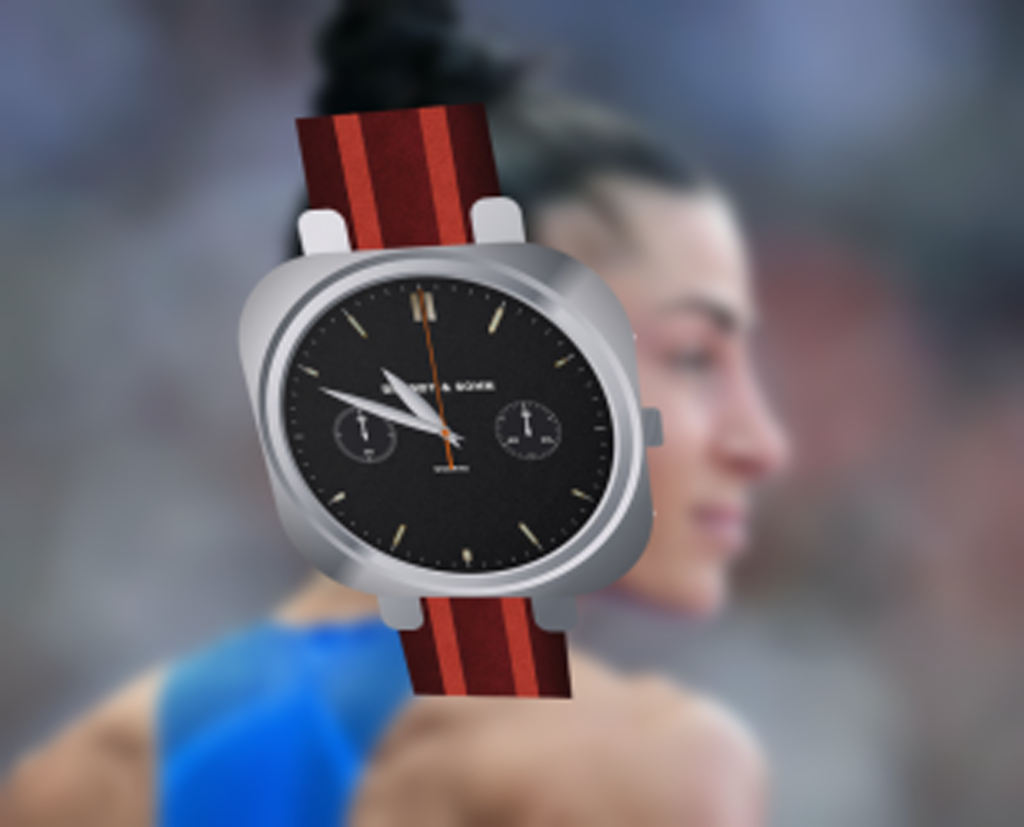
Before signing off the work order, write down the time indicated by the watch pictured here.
10:49
